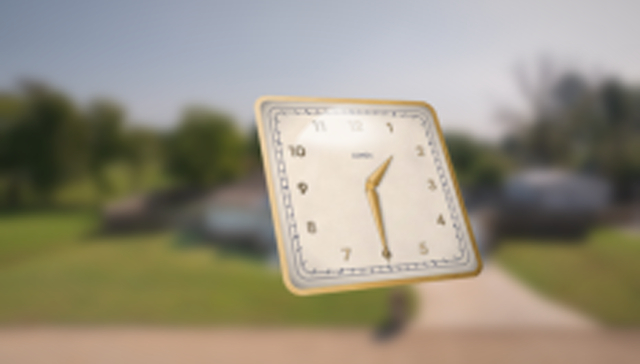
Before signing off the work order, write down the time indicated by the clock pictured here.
1:30
